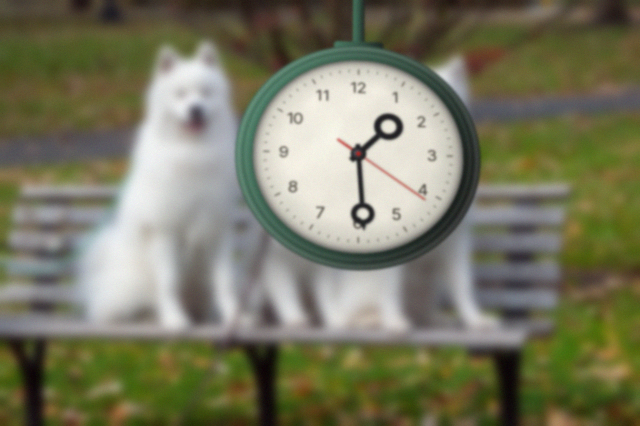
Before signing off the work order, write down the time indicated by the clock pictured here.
1:29:21
